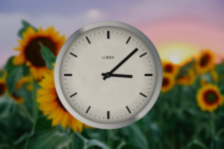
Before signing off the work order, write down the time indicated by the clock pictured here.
3:08
